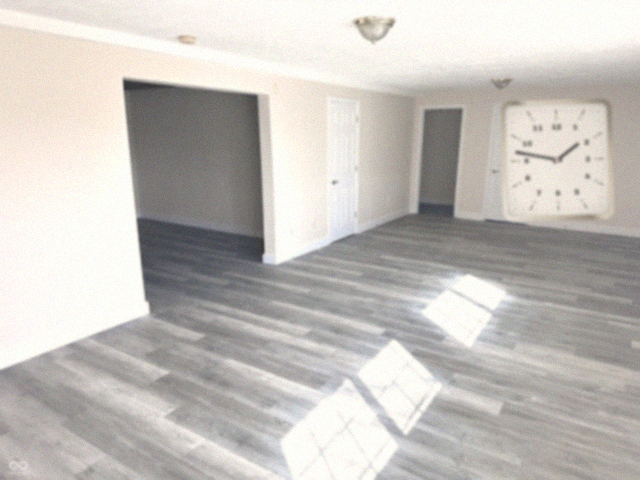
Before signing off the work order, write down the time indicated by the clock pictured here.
1:47
